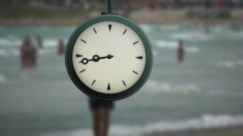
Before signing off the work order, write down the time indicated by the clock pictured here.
8:43
